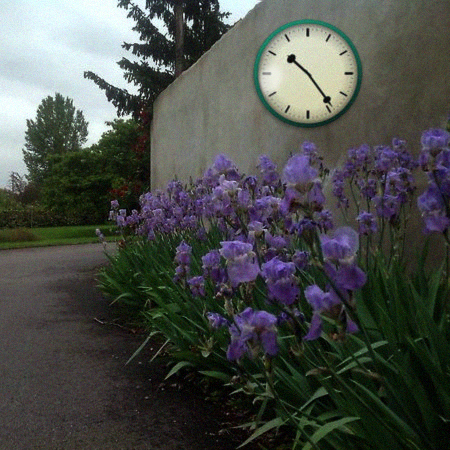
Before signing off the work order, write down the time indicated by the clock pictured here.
10:24
